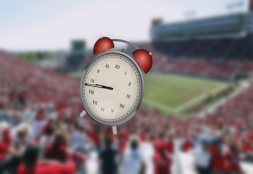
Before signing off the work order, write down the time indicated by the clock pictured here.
8:43
